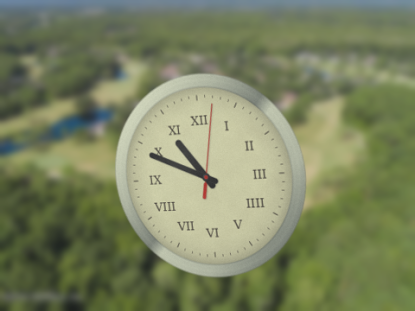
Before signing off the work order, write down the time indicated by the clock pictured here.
10:49:02
